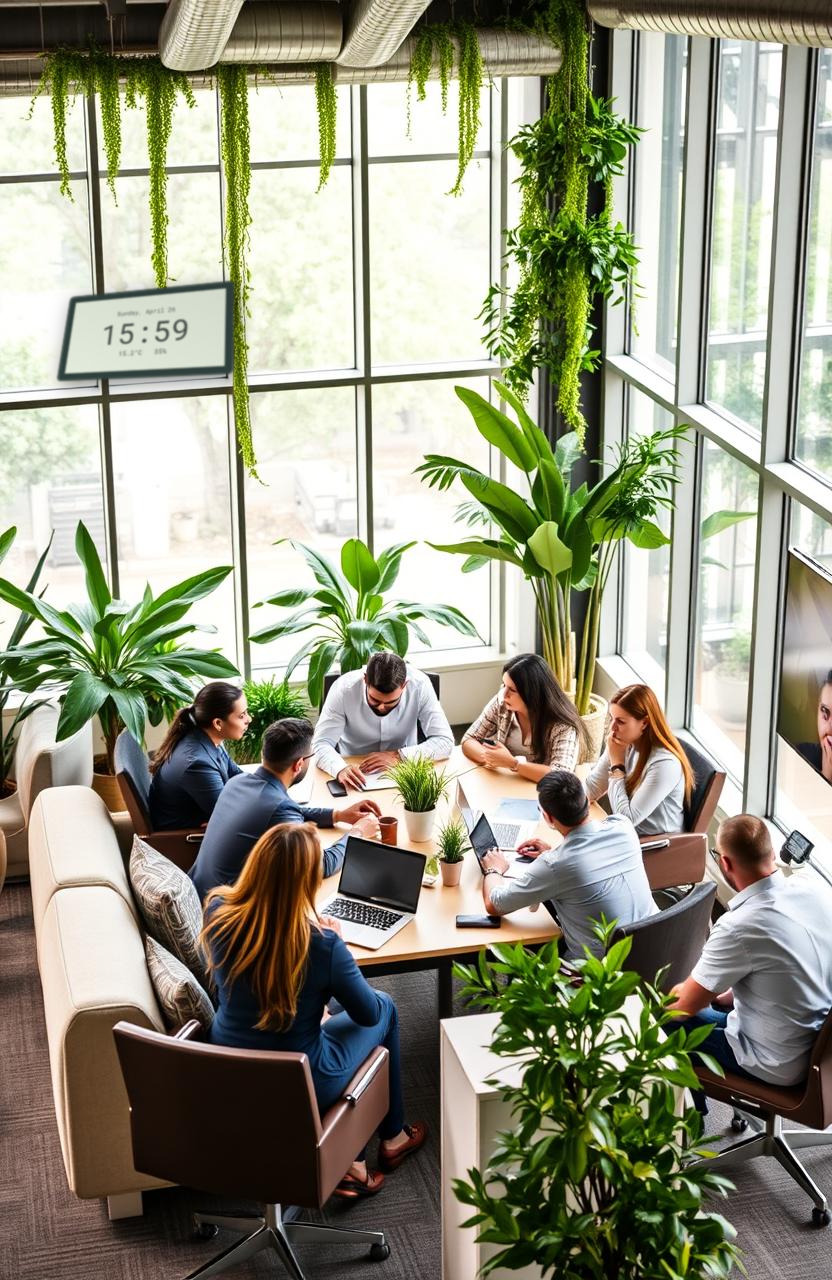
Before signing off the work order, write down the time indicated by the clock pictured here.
15:59
